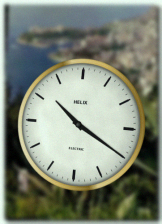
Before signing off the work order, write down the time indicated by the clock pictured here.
10:20
